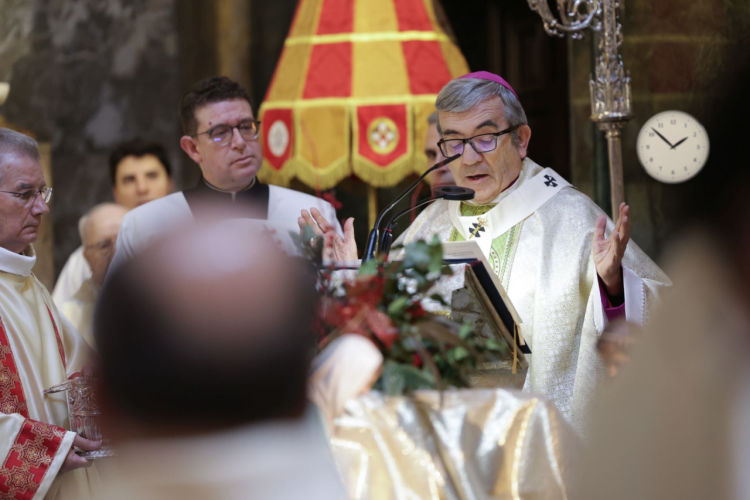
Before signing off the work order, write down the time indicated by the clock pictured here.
1:52
